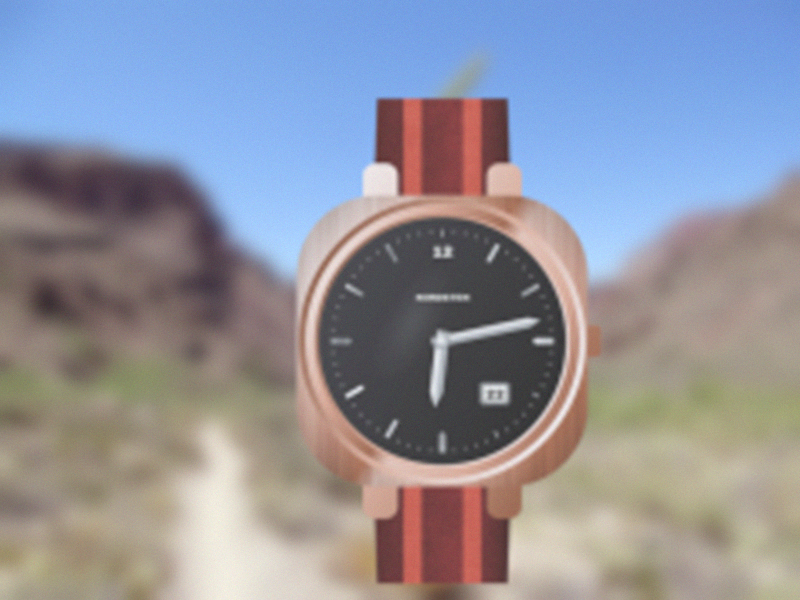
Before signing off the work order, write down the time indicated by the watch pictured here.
6:13
